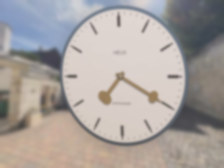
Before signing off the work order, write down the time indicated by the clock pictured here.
7:20
